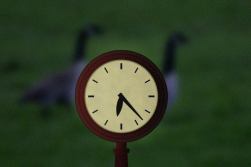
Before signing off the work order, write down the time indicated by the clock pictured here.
6:23
